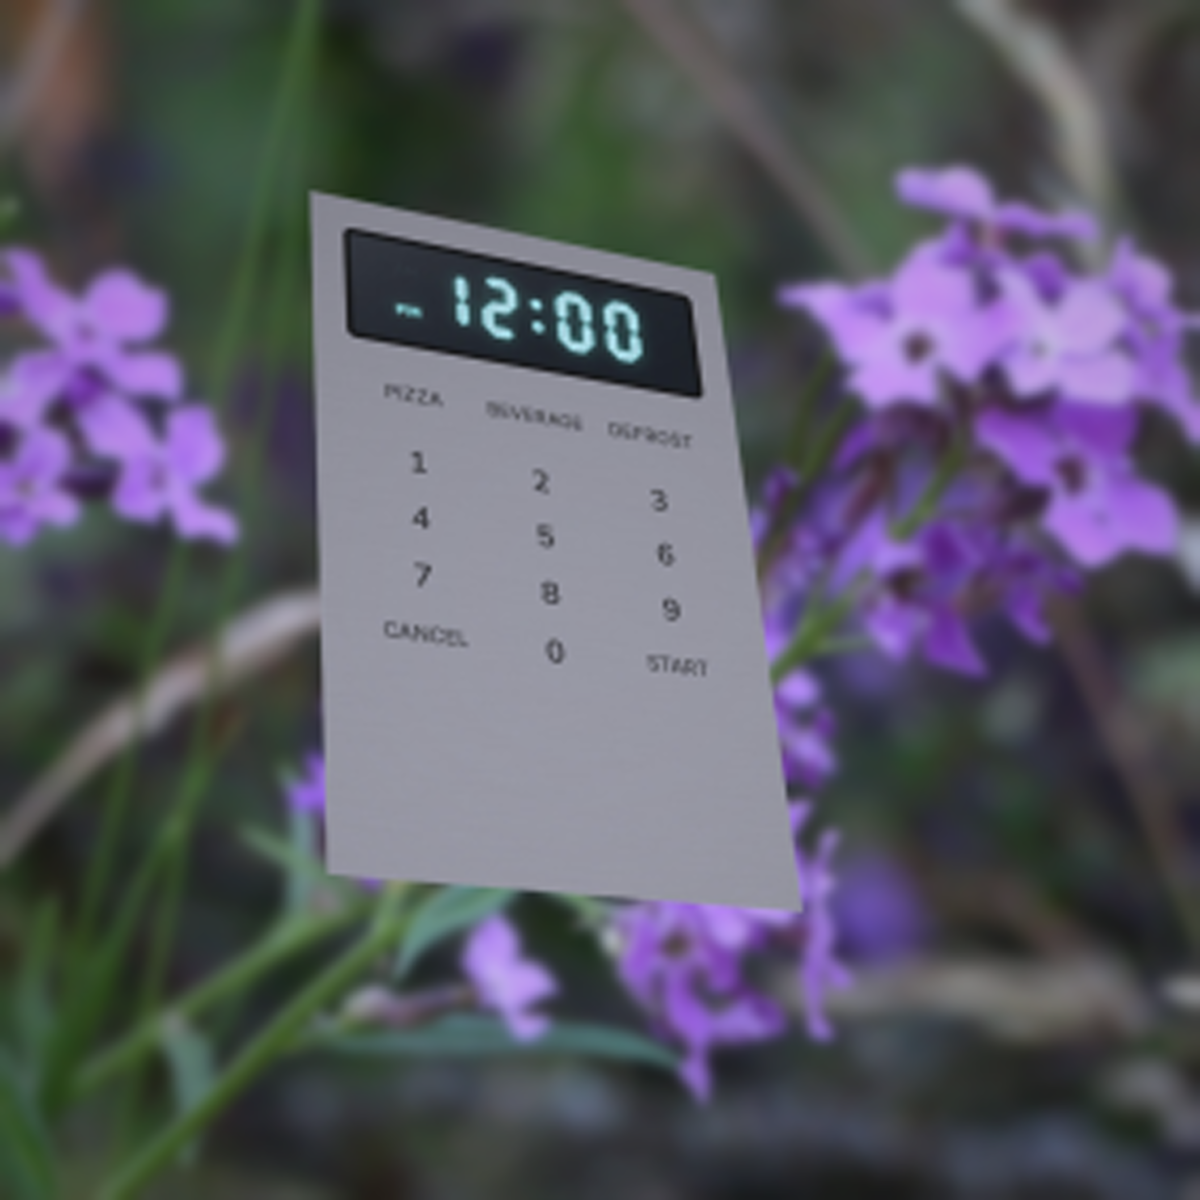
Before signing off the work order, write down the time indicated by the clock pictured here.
12:00
